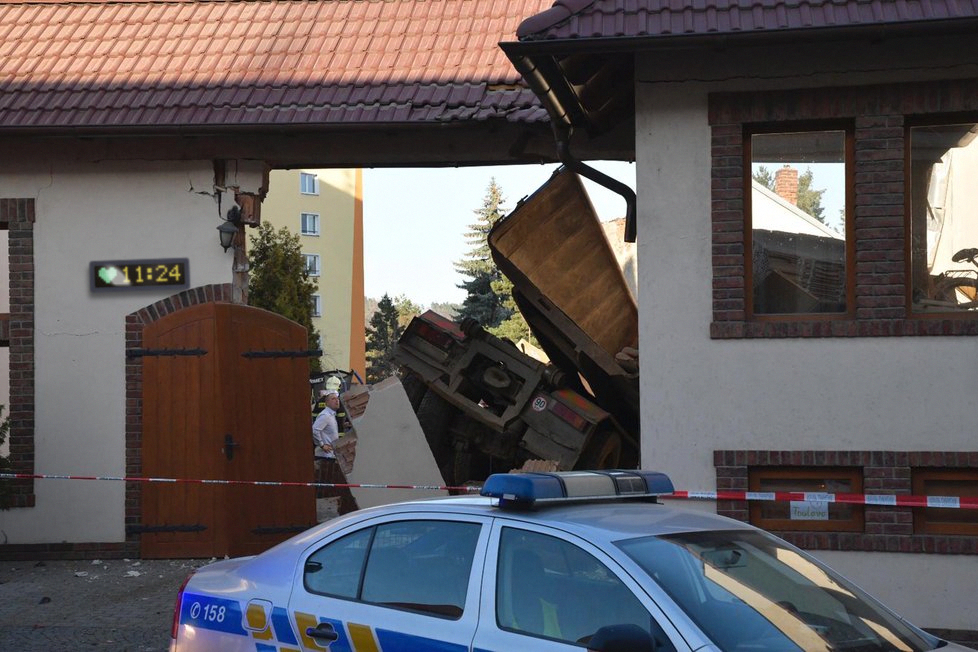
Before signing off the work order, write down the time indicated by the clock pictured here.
11:24
